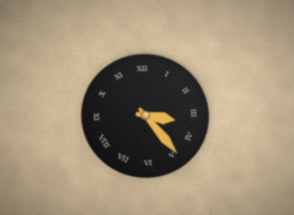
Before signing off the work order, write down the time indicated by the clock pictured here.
3:24
